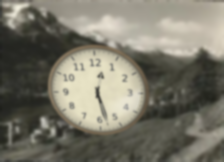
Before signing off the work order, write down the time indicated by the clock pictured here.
12:28
